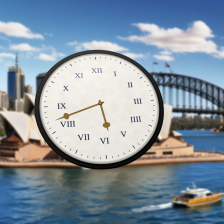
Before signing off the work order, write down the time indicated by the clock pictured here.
5:42
